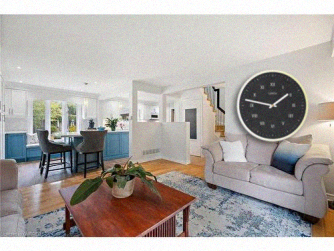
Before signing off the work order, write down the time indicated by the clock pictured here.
1:47
